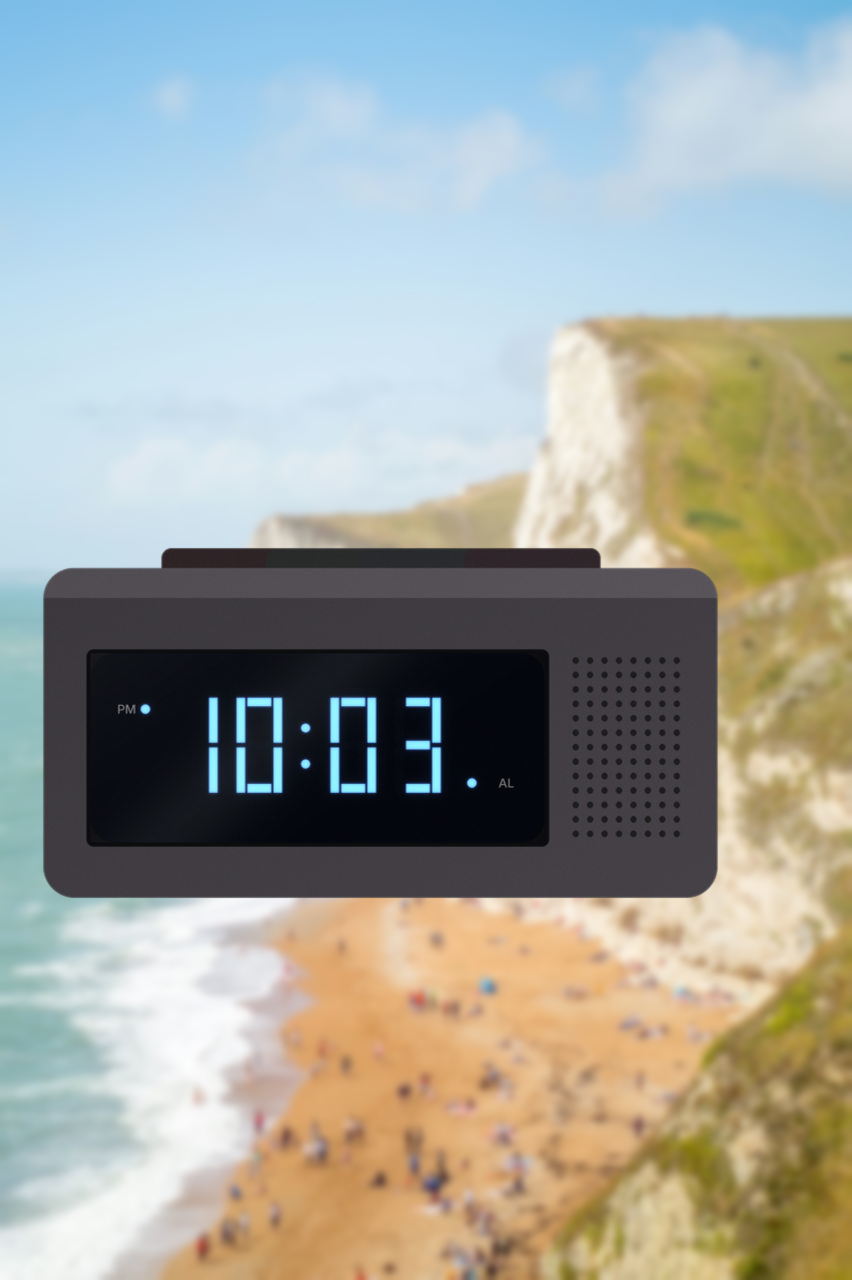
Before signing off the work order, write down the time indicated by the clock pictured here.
10:03
